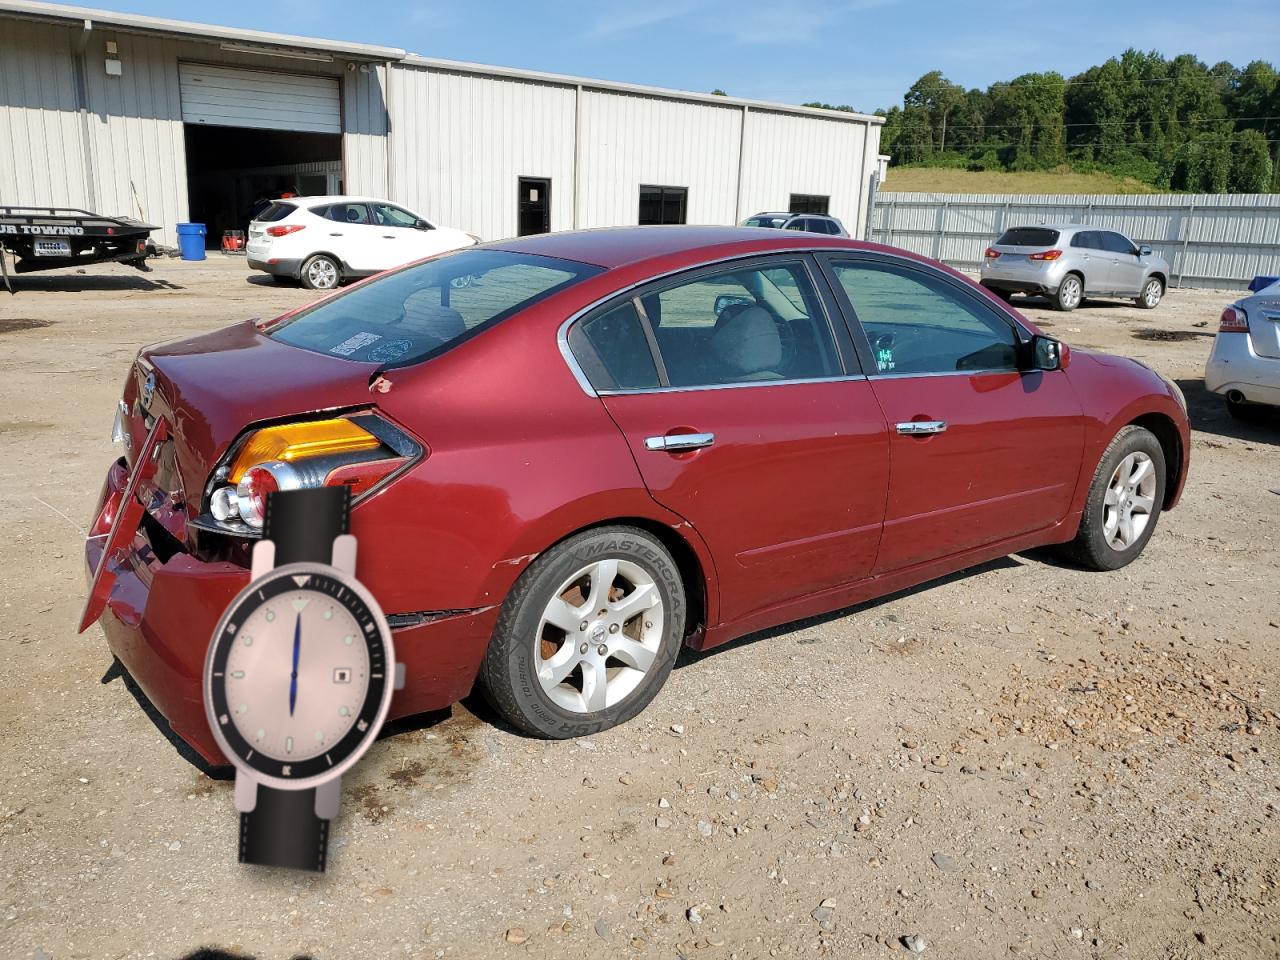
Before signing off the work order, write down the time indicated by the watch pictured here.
6:00
